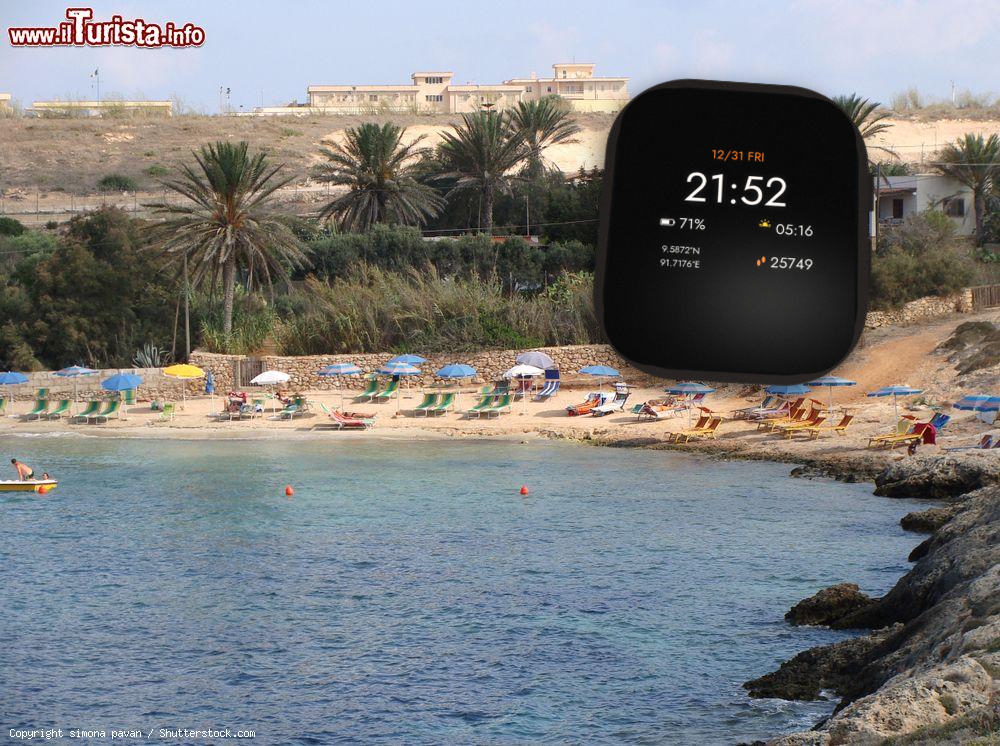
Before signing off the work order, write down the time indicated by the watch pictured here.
21:52
